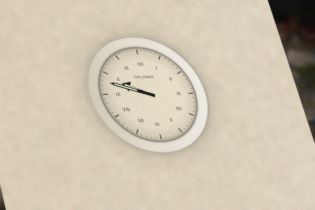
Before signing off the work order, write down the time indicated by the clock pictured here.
9:48
